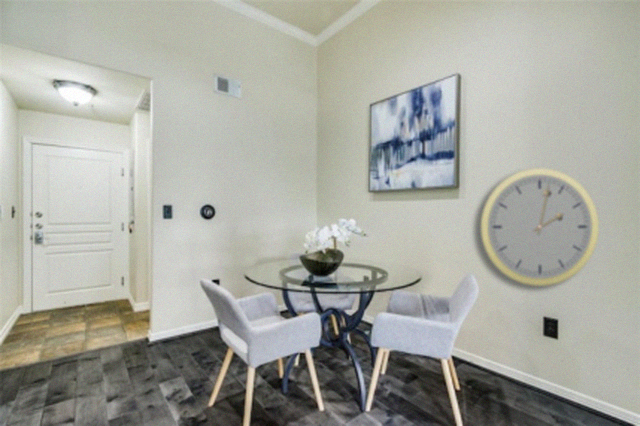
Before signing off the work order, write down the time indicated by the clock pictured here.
2:02
